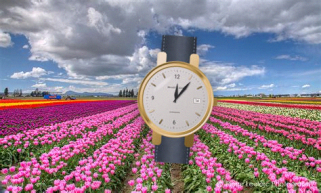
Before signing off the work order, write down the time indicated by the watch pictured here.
12:06
